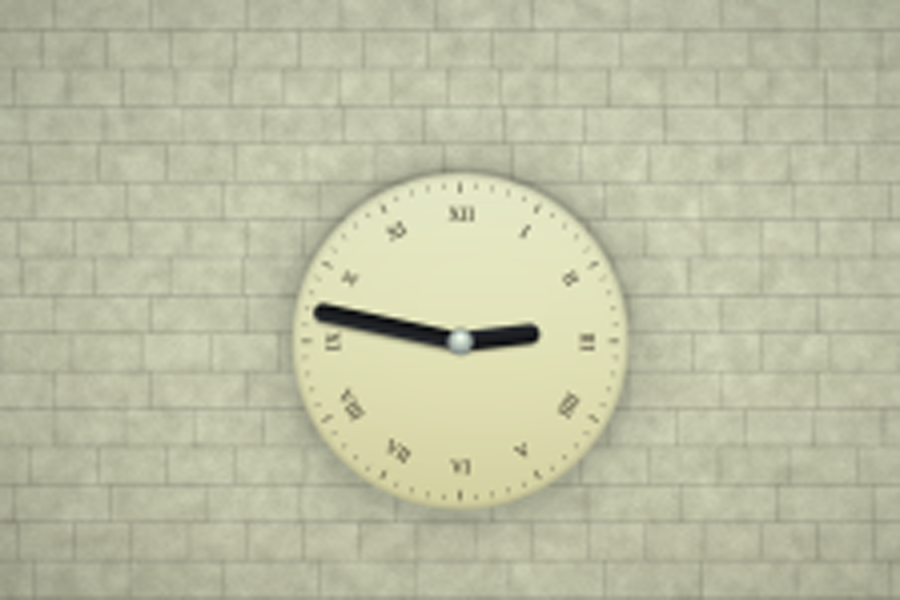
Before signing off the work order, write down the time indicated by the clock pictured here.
2:47
